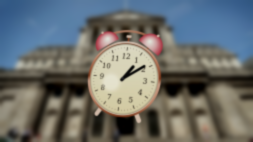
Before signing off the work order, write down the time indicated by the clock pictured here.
1:09
